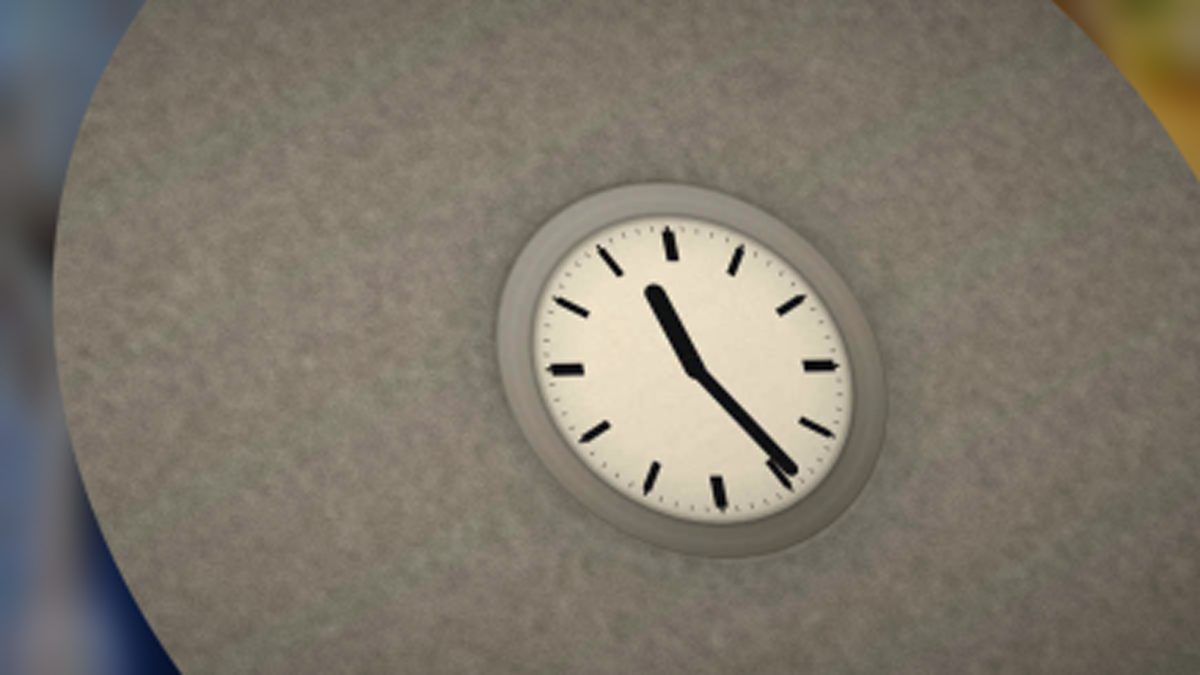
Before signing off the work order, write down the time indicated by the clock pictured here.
11:24
